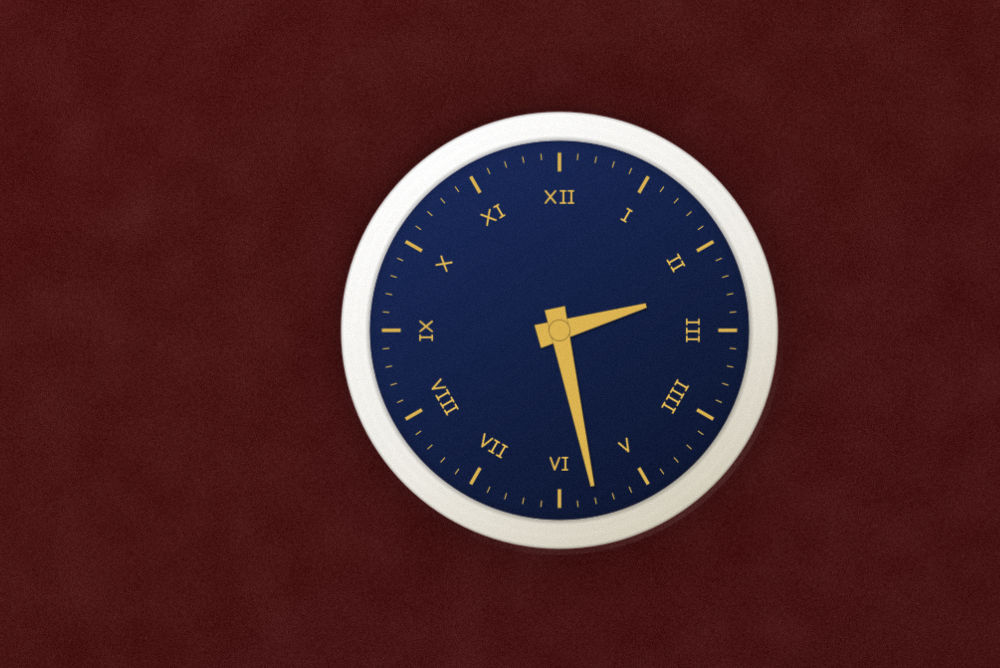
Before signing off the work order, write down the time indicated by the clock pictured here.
2:28
